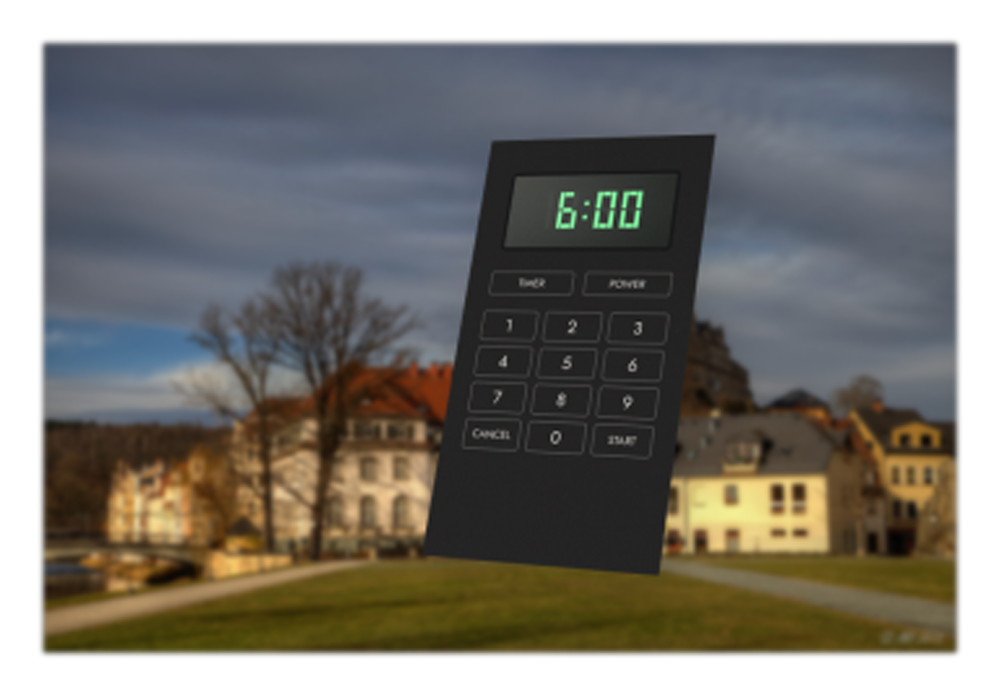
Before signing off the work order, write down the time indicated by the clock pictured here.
6:00
